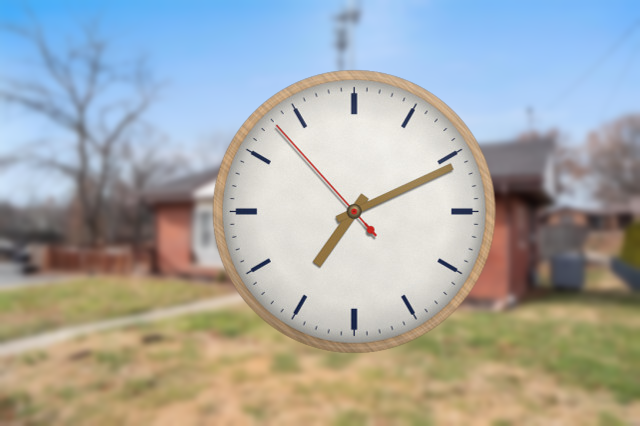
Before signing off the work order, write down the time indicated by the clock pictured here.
7:10:53
